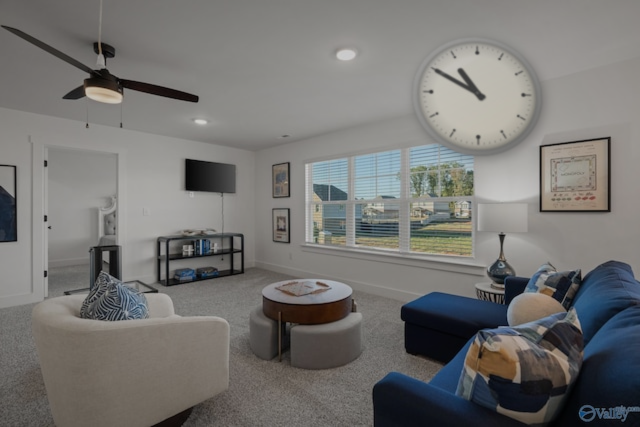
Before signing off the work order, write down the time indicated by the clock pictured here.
10:50
